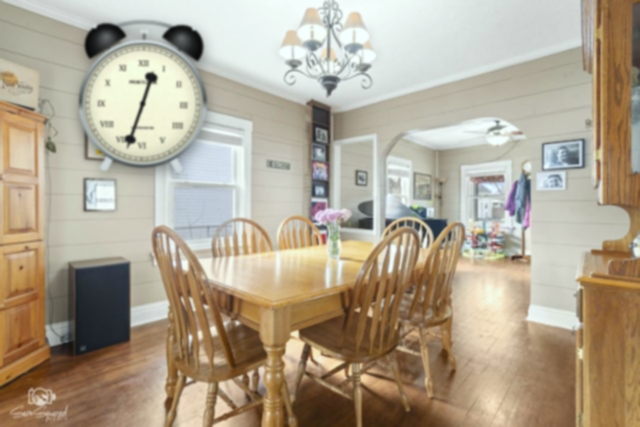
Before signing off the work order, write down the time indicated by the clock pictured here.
12:33
